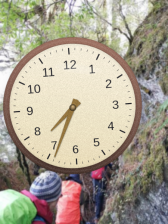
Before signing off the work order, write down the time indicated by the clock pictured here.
7:34
